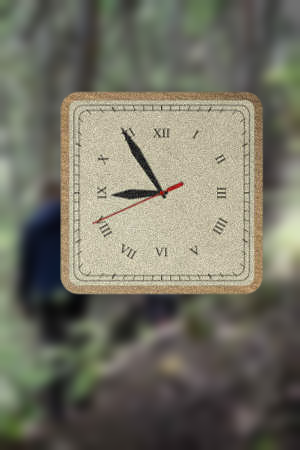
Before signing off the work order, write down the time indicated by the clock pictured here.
8:54:41
